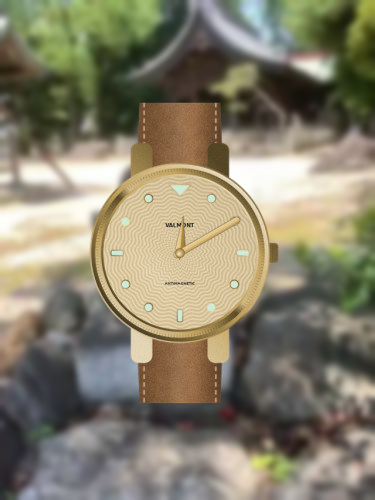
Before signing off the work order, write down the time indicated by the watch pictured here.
12:10
